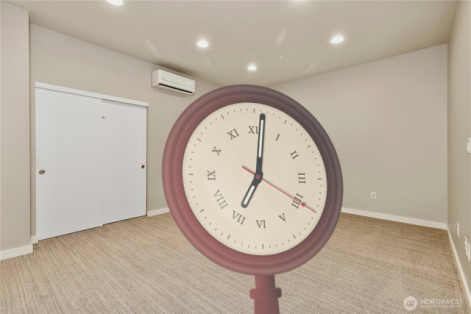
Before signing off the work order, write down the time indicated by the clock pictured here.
7:01:20
